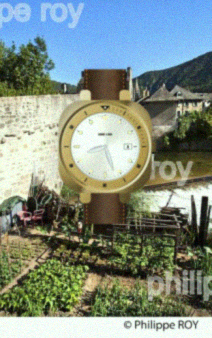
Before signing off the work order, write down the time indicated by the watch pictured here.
8:27
